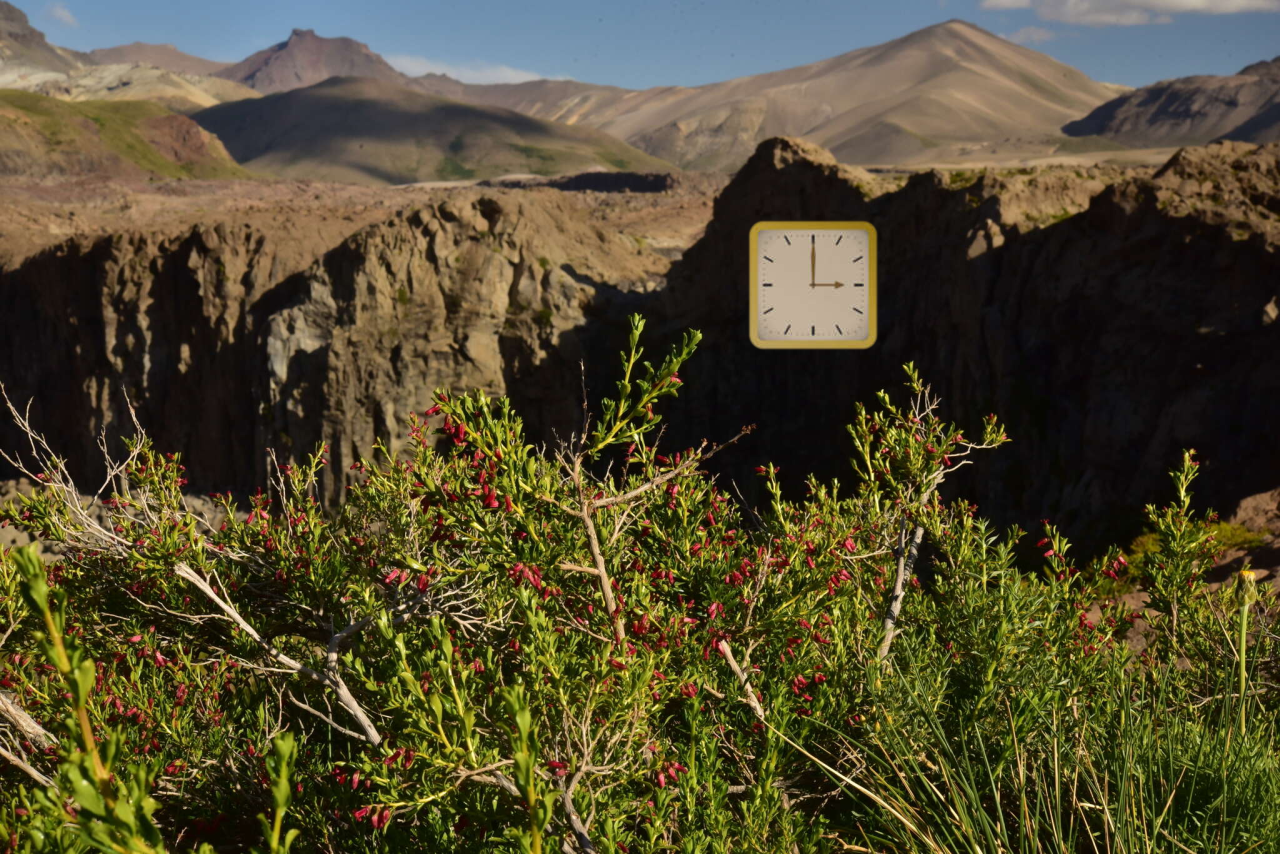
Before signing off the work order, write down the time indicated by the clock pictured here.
3:00
